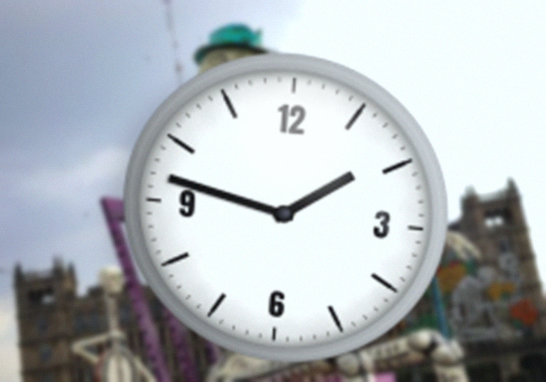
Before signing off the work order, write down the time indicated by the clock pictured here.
1:47
